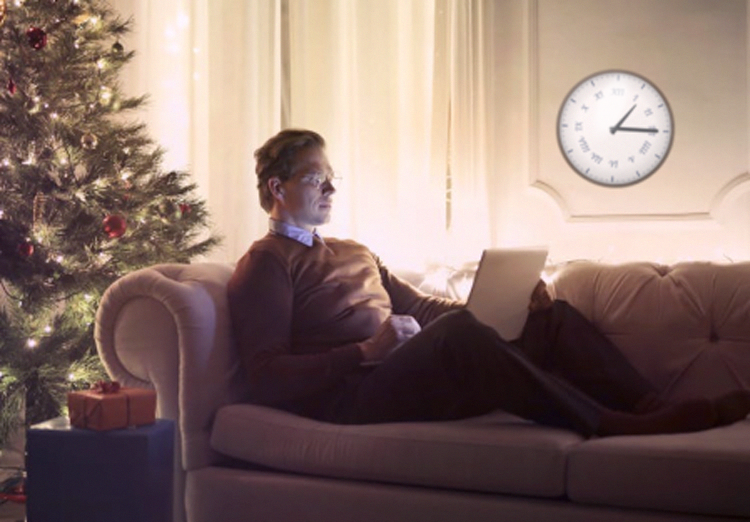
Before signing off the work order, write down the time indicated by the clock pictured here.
1:15
